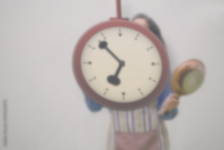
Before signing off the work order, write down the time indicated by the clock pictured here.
6:53
